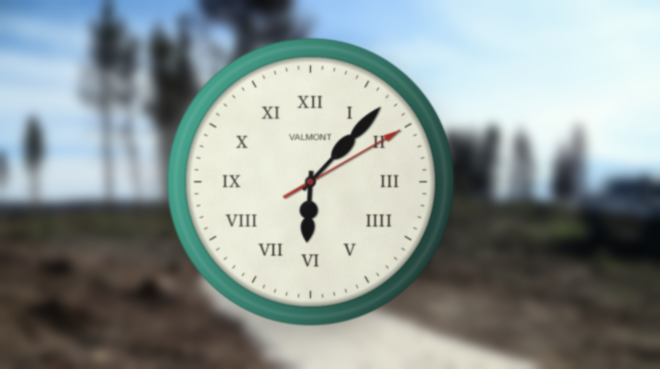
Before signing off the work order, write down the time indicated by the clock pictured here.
6:07:10
